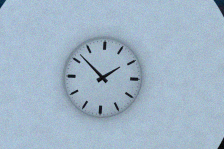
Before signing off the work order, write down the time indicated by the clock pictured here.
1:52
